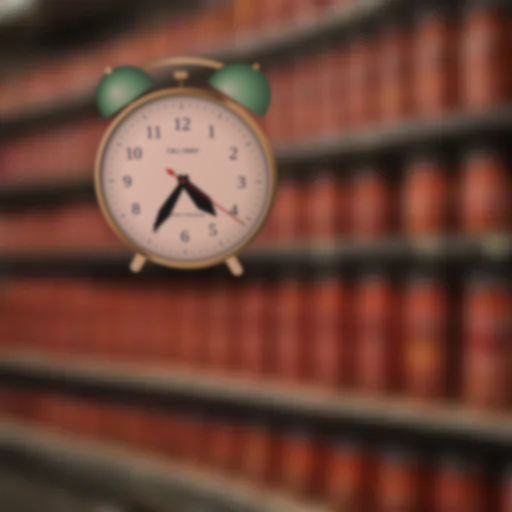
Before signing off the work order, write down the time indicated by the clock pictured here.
4:35:21
